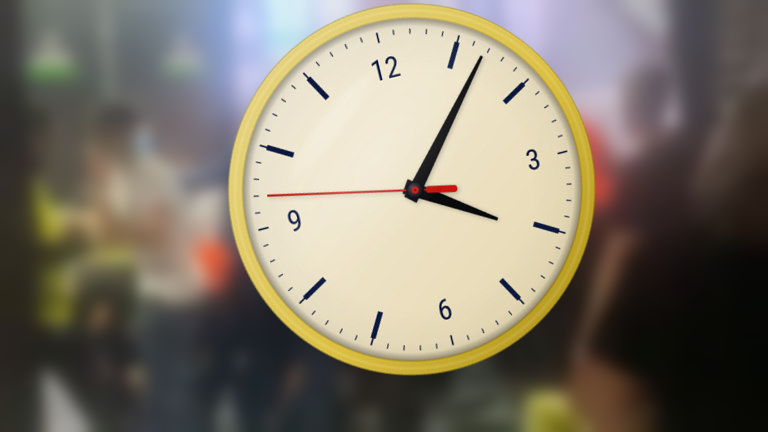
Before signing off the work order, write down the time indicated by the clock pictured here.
4:06:47
